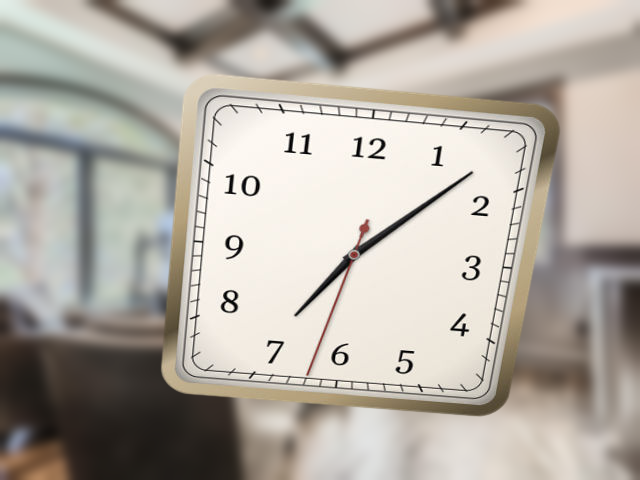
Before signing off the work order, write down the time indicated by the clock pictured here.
7:07:32
